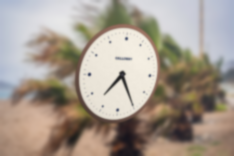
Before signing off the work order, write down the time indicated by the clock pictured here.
7:25
